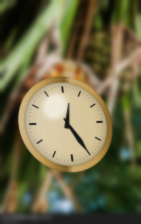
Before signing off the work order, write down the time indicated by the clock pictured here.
12:25
